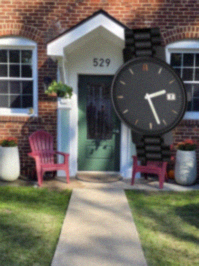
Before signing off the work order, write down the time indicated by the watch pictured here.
2:27
